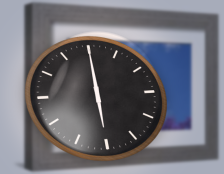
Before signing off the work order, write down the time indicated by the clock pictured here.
6:00
